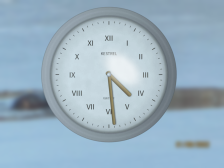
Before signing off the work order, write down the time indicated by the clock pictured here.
4:29
